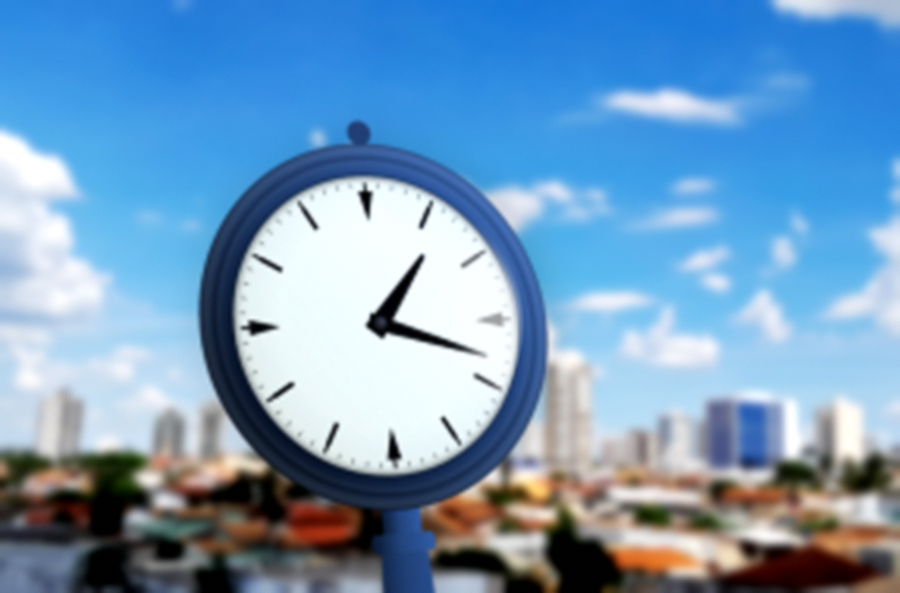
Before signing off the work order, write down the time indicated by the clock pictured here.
1:18
